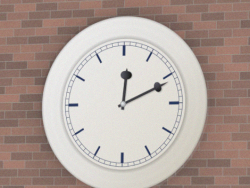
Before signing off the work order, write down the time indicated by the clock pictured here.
12:11
